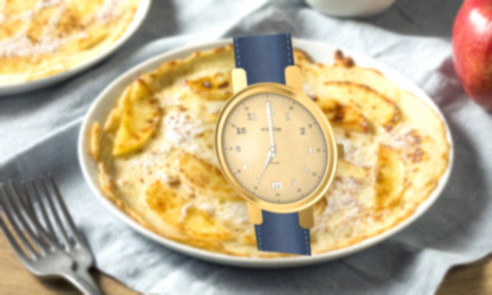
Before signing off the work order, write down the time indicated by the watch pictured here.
7:00
